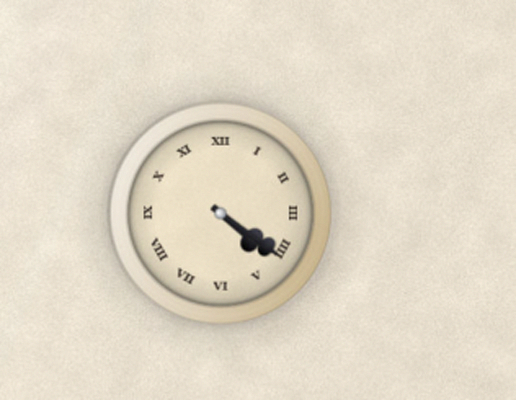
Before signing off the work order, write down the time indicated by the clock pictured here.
4:21
